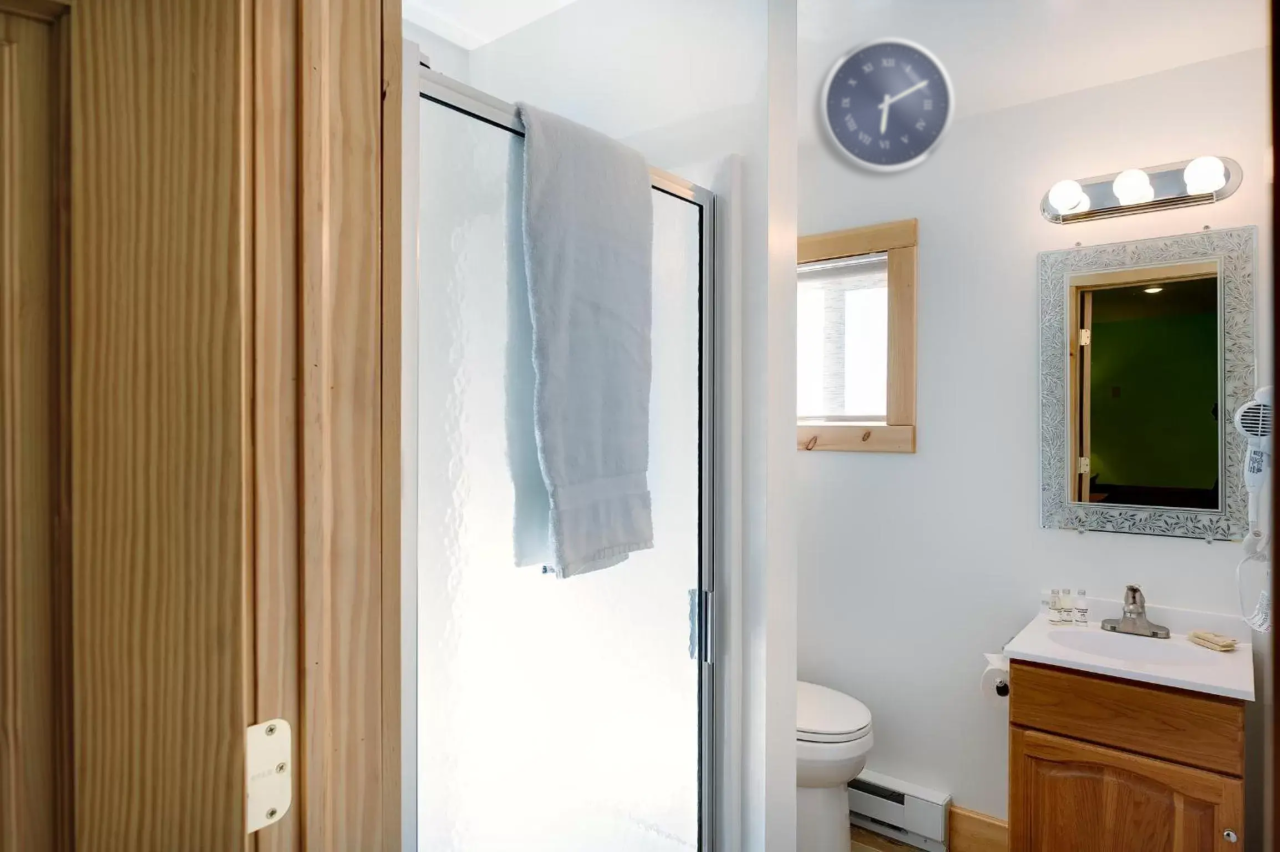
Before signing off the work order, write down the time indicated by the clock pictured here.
6:10
